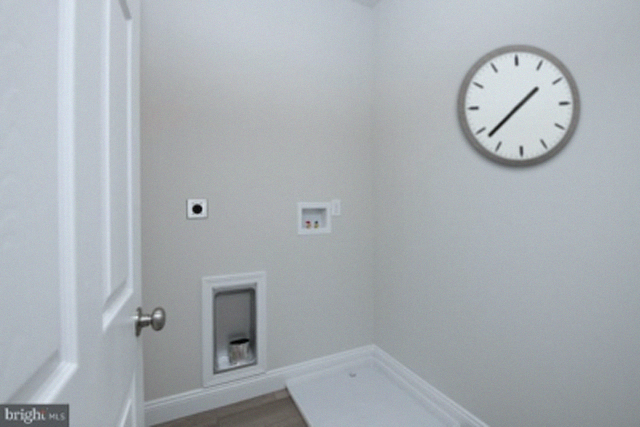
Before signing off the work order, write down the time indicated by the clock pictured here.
1:38
